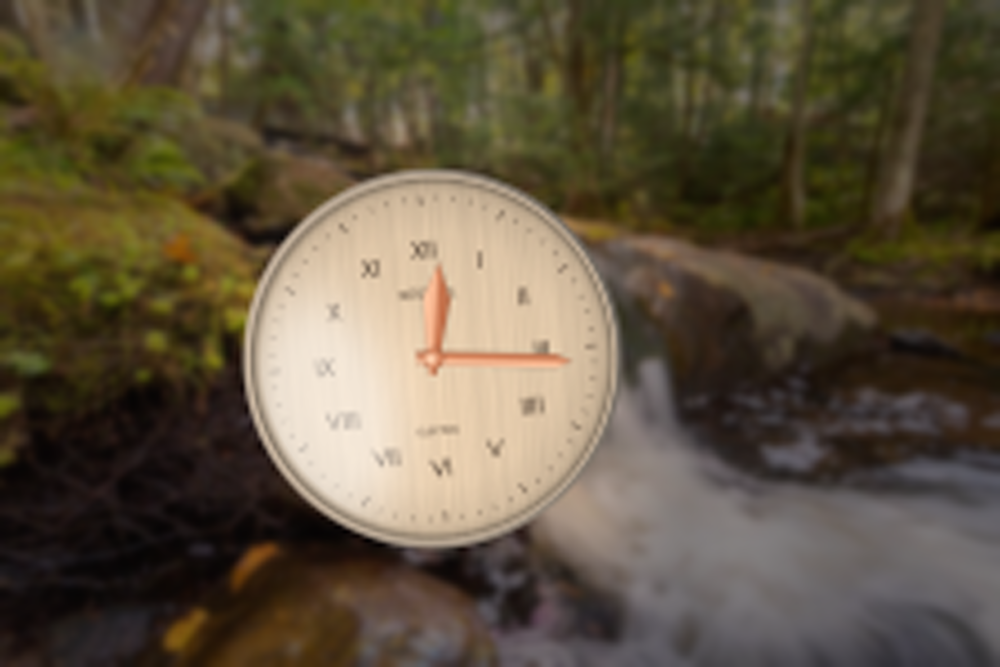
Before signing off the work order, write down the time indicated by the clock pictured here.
12:16
